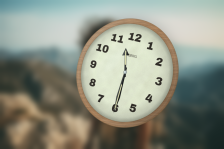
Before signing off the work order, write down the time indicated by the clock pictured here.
11:30
